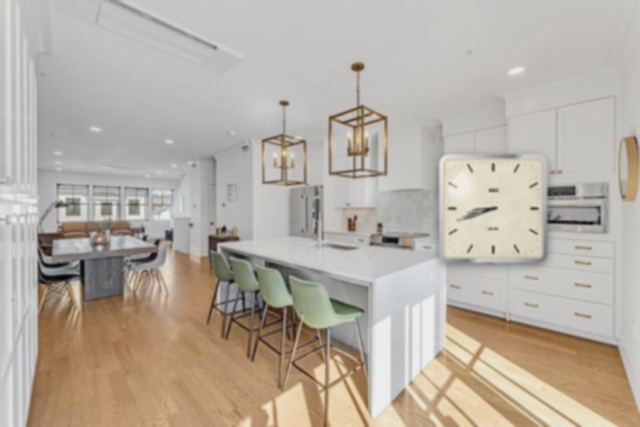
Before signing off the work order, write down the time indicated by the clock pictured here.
8:42
